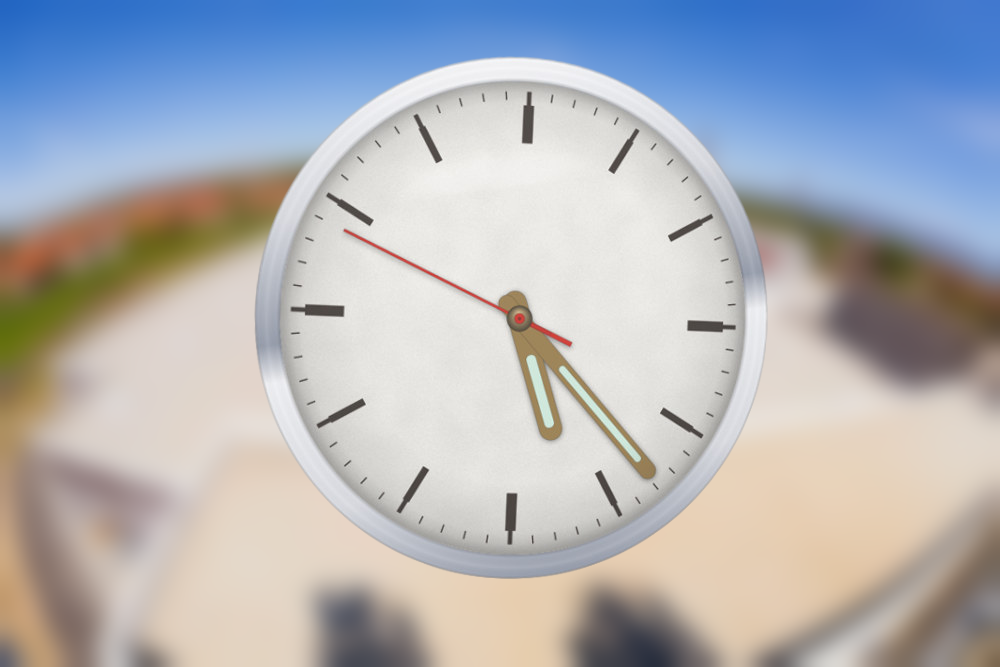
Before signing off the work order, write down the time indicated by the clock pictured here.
5:22:49
